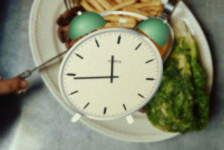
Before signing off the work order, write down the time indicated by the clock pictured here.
11:44
